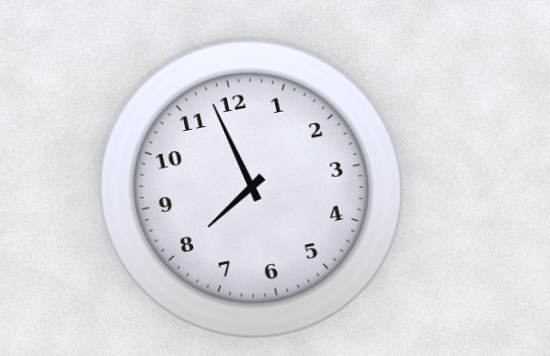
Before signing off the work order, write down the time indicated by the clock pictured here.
7:58
